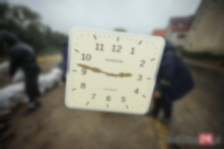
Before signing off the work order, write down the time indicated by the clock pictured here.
2:47
